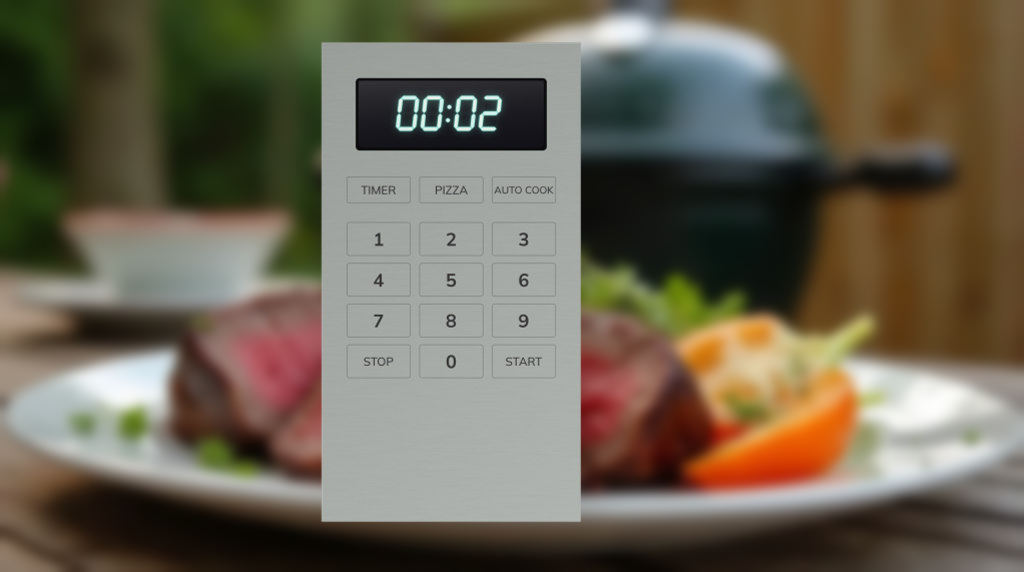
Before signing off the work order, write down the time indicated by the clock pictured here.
0:02
